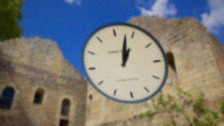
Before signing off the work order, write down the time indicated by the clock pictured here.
1:03
